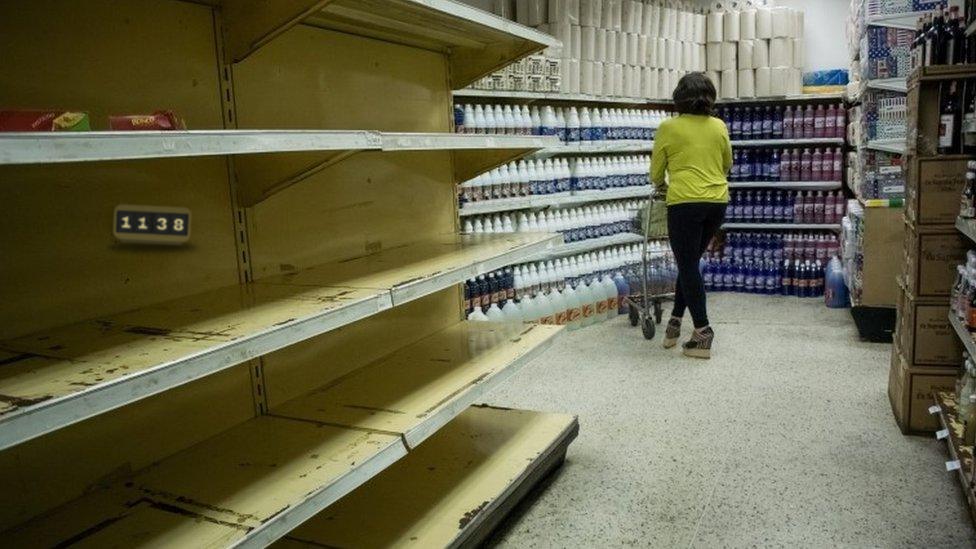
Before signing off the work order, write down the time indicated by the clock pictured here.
11:38
